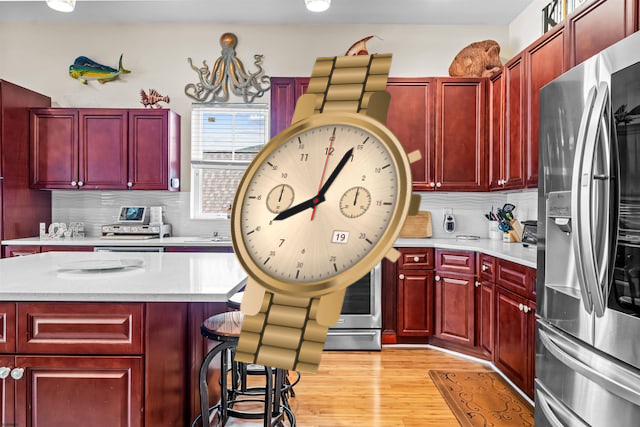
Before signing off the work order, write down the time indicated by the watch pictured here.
8:04
